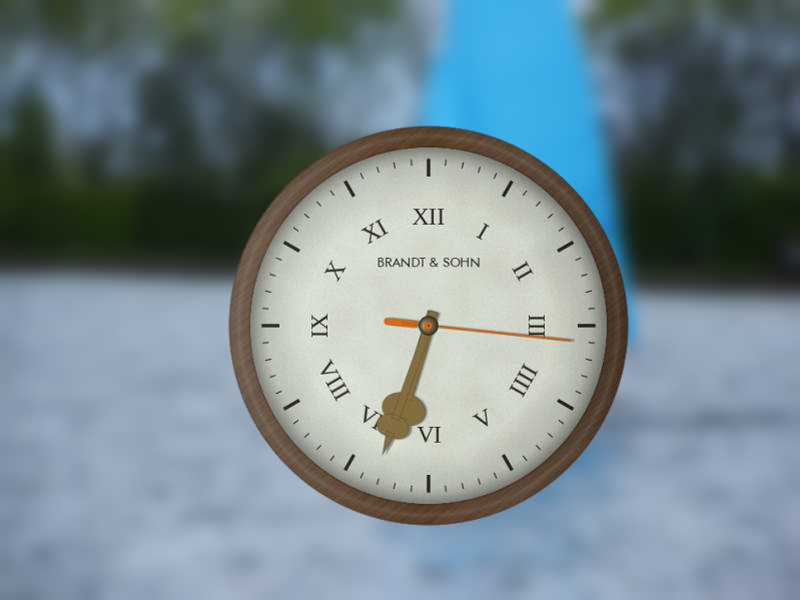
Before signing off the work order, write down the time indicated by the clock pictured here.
6:33:16
